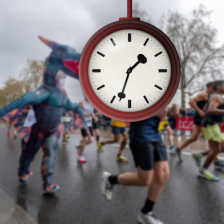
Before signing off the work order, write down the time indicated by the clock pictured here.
1:33
